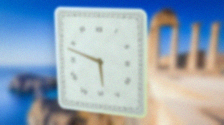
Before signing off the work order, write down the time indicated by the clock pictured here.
5:48
